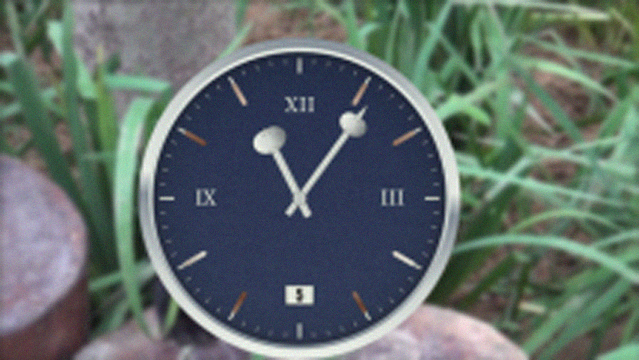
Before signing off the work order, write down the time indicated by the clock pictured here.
11:06
